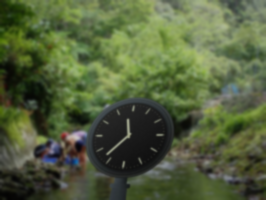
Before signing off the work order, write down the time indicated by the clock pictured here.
11:37
